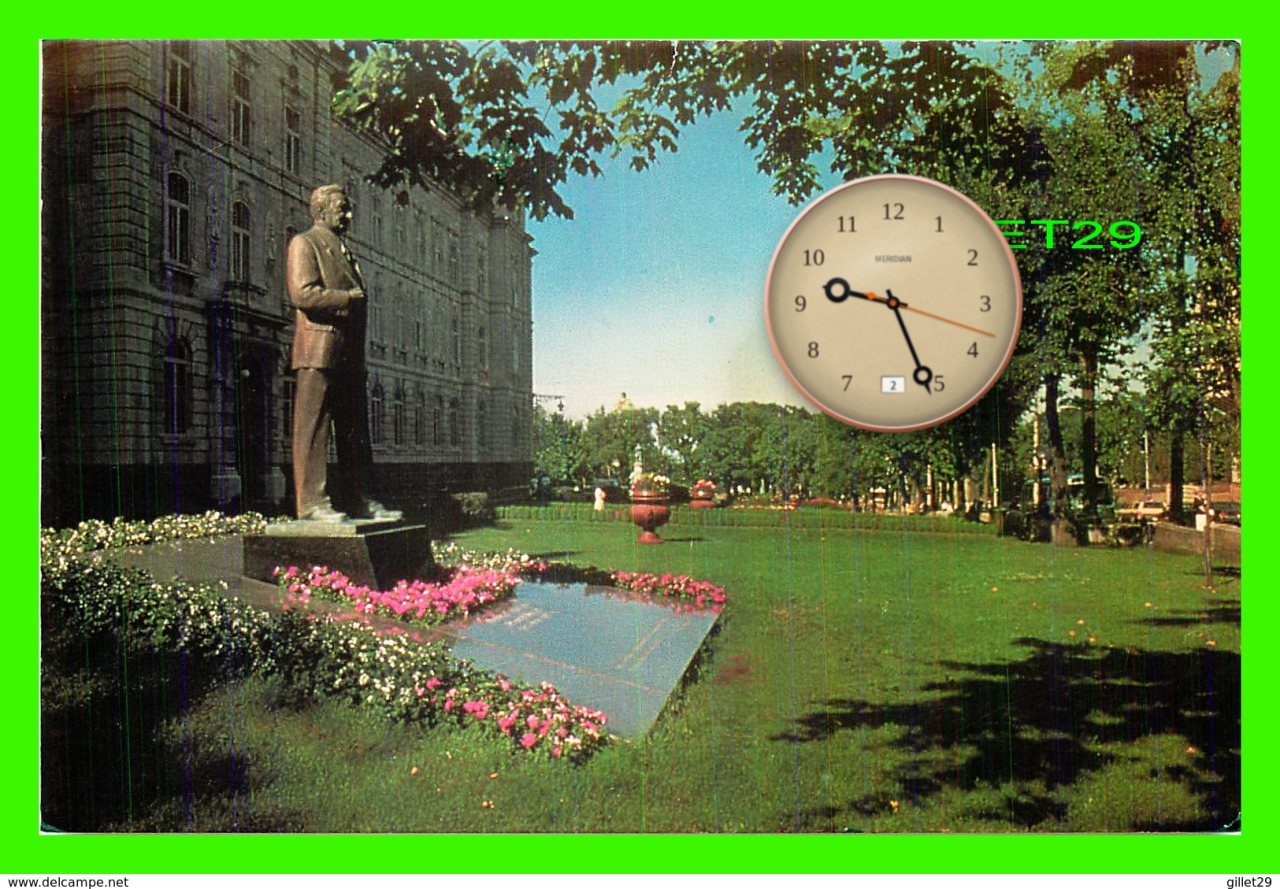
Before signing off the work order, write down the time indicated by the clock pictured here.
9:26:18
